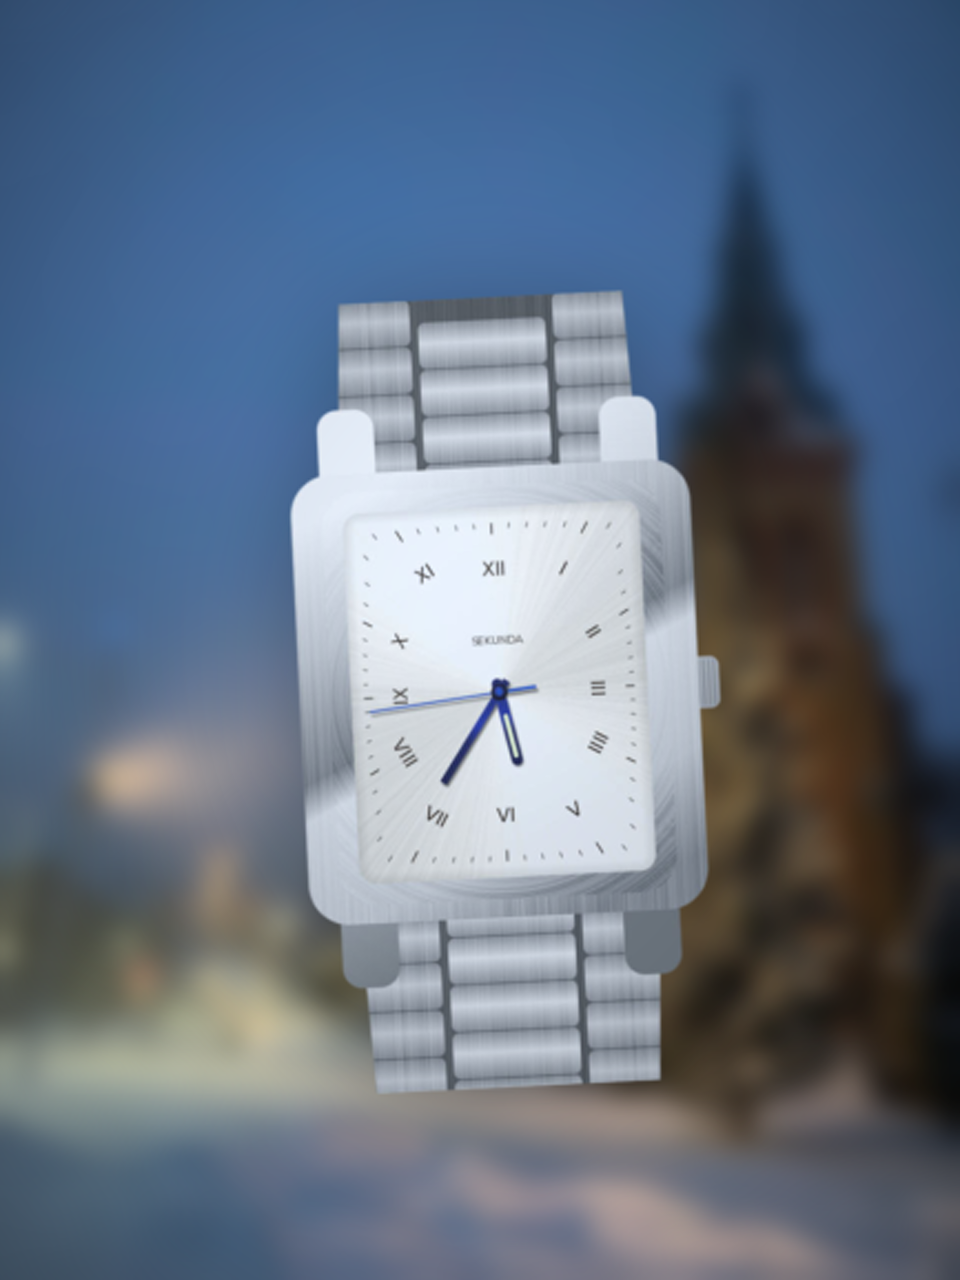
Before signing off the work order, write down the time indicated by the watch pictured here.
5:35:44
